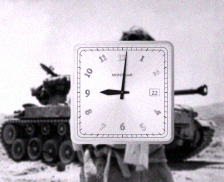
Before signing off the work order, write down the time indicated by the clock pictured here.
9:01
